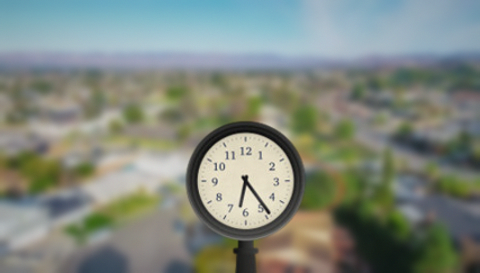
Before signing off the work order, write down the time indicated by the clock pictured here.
6:24
